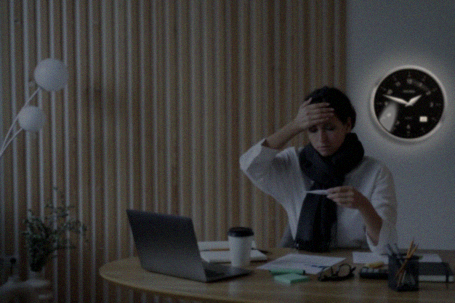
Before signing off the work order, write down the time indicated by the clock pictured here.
1:48
